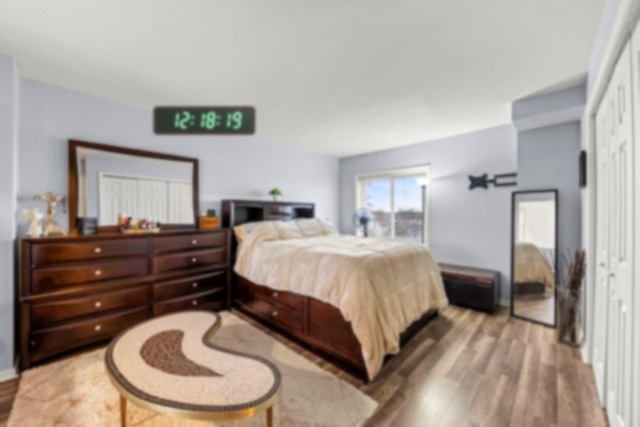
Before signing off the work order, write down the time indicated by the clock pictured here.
12:18:19
